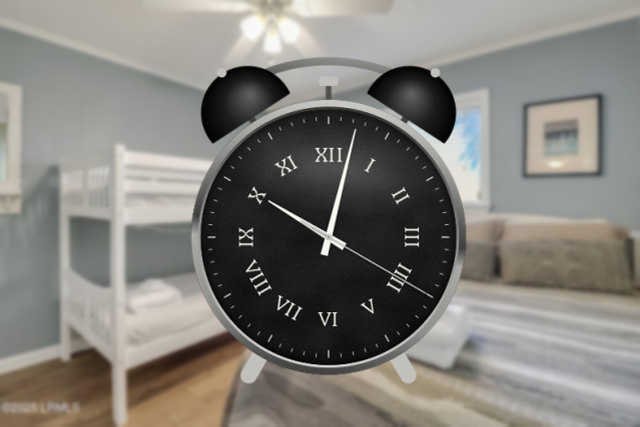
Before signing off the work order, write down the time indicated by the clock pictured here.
10:02:20
